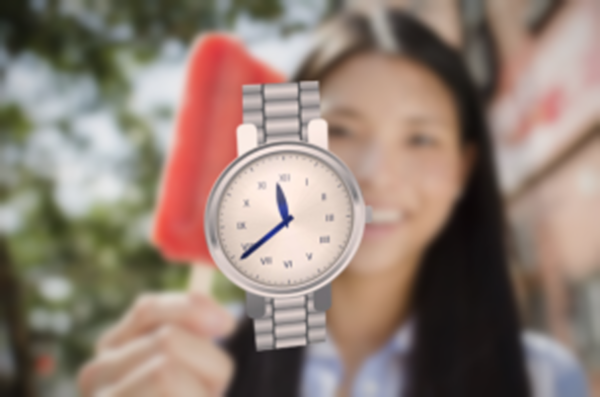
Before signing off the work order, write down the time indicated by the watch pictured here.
11:39
